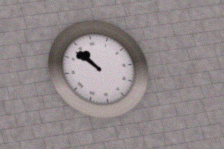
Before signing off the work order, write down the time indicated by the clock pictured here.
10:53
